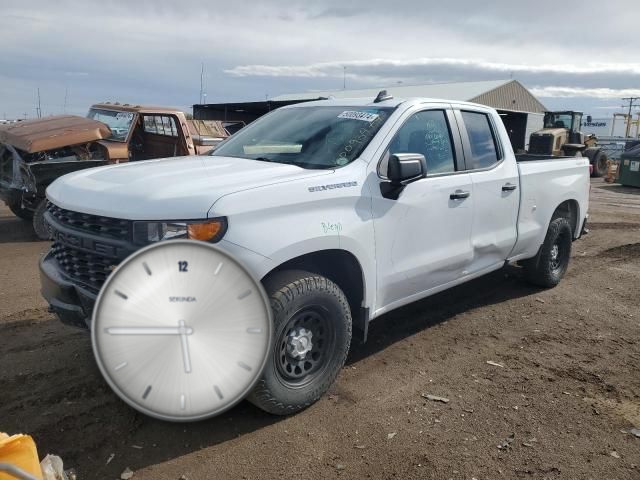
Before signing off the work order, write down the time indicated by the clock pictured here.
5:45
